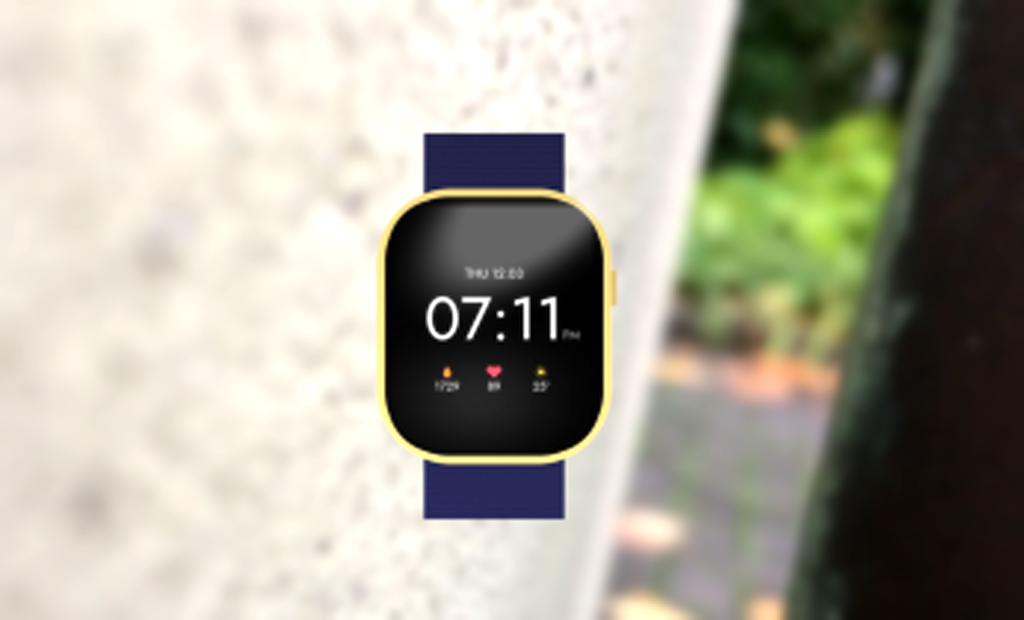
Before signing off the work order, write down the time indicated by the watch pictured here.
7:11
